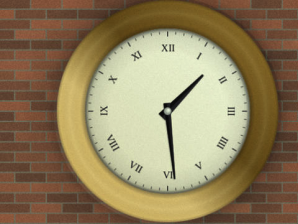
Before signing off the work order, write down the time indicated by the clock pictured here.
1:29
